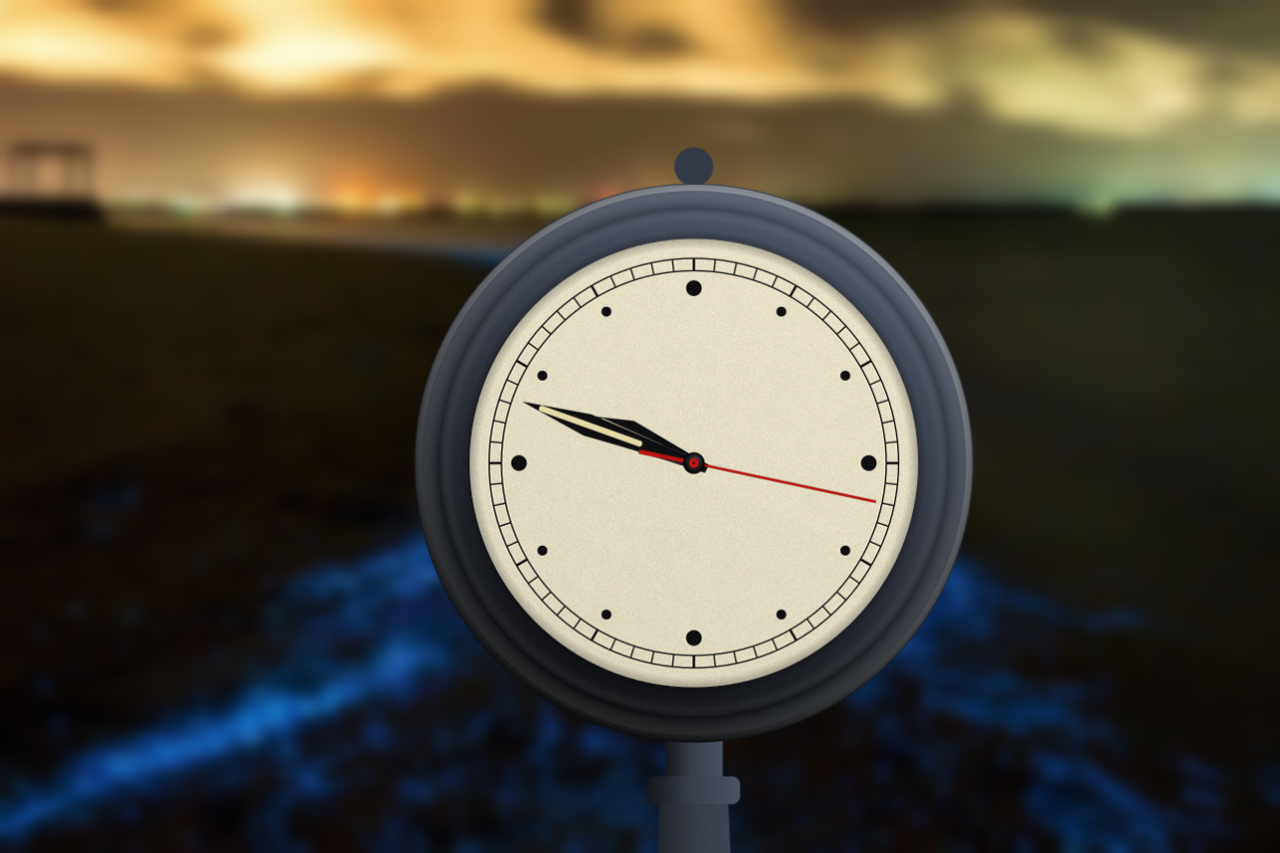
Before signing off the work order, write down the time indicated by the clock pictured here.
9:48:17
